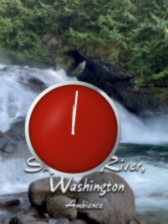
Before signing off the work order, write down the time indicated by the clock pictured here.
12:01
